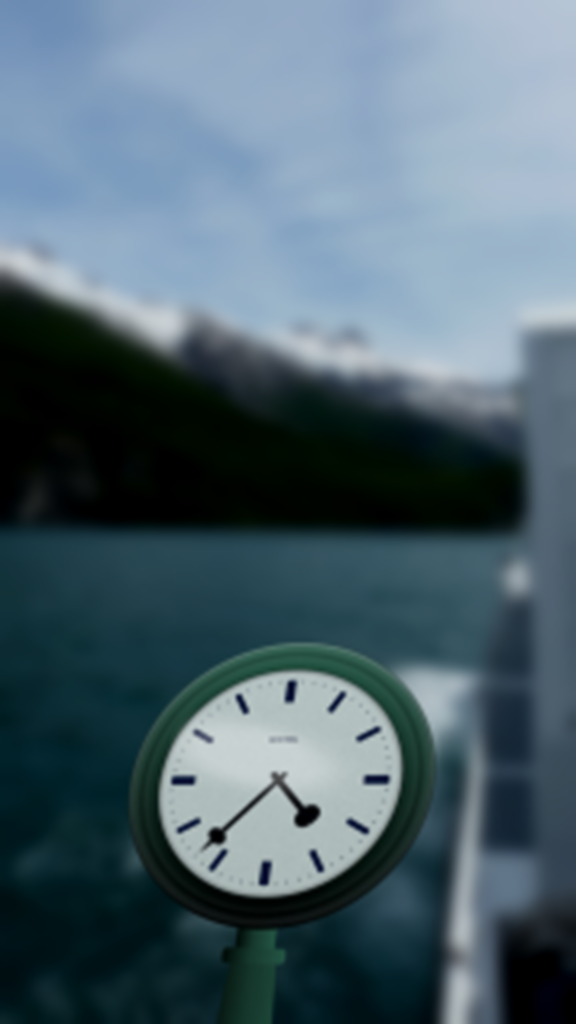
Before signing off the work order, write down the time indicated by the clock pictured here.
4:37
